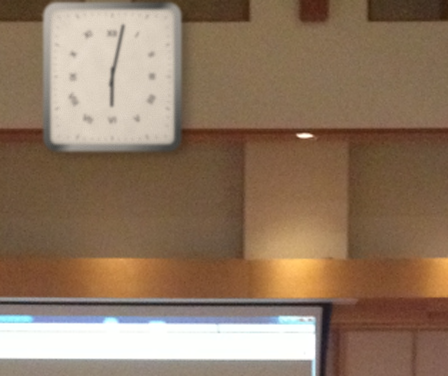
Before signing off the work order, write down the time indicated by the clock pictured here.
6:02
